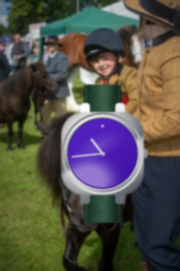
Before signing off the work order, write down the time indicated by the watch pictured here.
10:44
